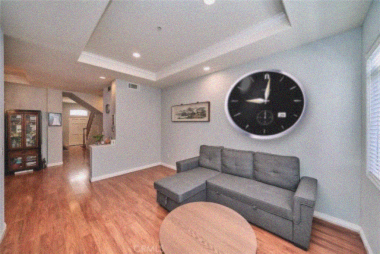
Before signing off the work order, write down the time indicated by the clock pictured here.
9:01
